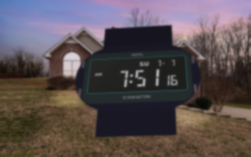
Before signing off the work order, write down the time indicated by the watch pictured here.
7:51:16
